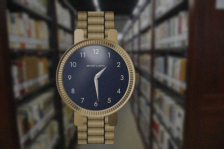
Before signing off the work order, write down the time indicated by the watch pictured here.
1:29
